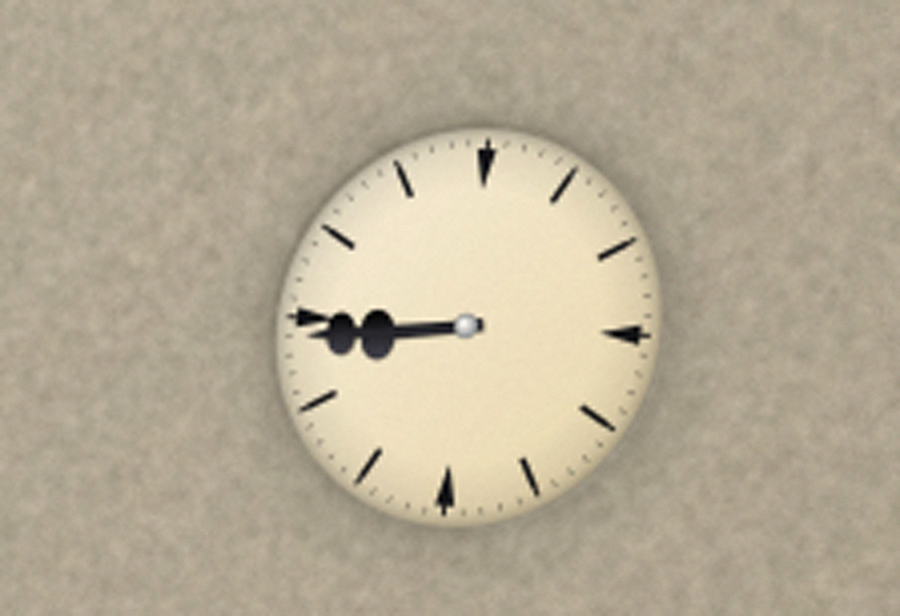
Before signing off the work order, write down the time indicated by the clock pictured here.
8:44
